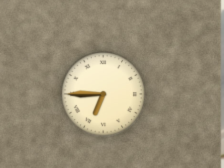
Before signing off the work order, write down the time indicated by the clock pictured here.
6:45
